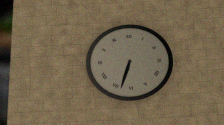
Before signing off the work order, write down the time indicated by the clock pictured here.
6:33
